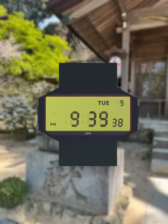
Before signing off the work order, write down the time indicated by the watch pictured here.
9:39:38
